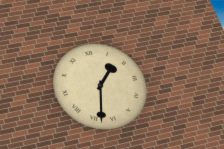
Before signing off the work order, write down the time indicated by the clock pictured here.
1:33
